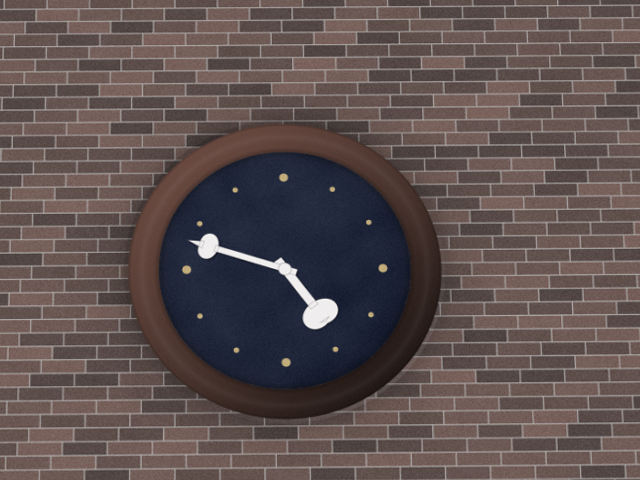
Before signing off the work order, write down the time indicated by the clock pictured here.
4:48
